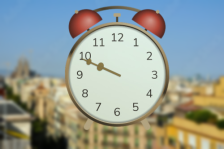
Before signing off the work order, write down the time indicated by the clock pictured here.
9:49
